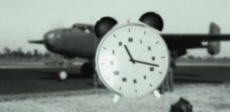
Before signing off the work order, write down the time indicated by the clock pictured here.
11:18
